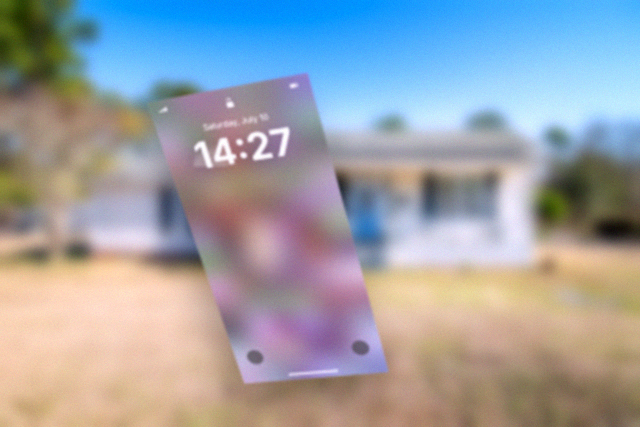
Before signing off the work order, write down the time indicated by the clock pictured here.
14:27
